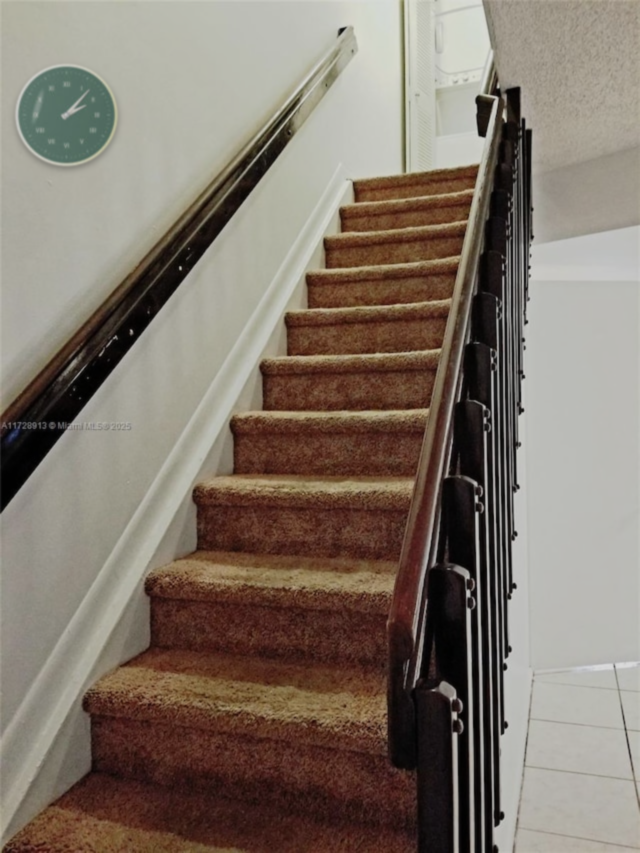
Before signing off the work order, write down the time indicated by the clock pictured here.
2:07
